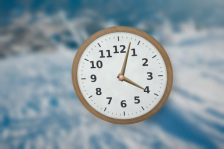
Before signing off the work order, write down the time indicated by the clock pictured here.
4:03
